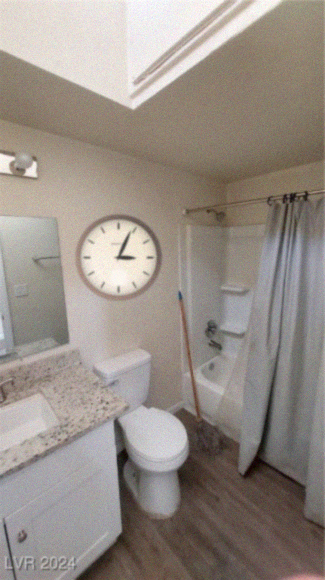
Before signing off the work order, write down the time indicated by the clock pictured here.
3:04
